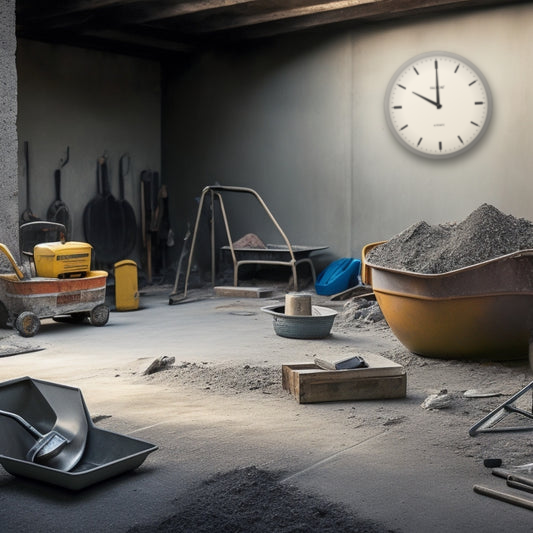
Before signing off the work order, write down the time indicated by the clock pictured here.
10:00
